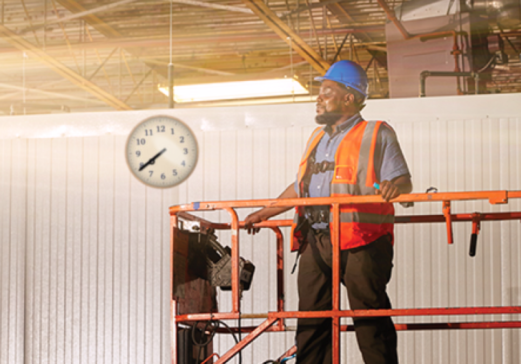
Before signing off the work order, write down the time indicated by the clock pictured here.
7:39
